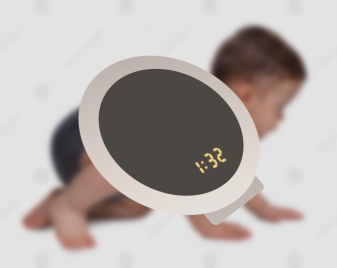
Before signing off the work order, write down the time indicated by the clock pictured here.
1:32
